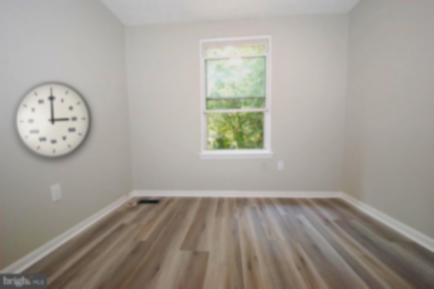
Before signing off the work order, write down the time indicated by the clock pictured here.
3:00
